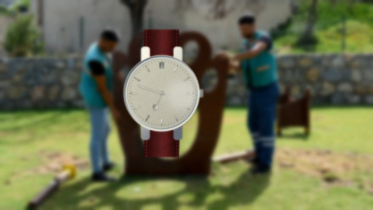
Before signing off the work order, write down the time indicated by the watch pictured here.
6:48
